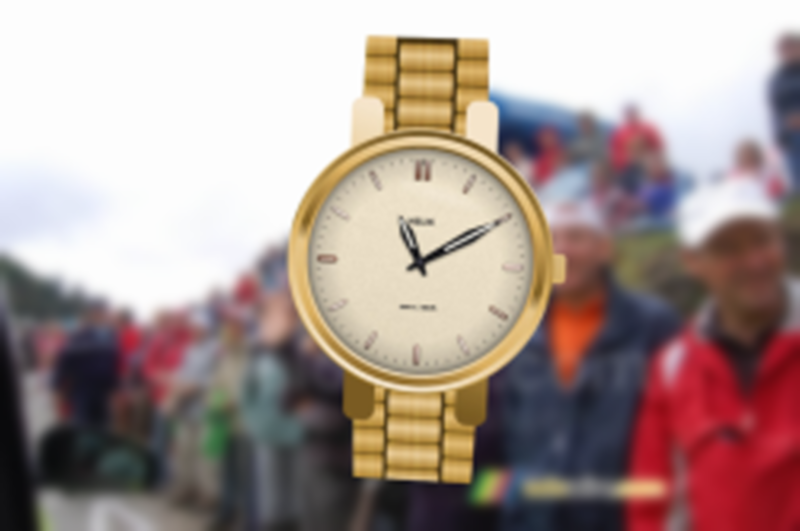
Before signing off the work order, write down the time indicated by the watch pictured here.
11:10
